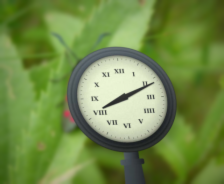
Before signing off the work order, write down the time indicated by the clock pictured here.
8:11
